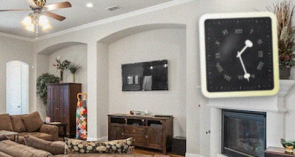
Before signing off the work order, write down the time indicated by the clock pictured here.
1:27
